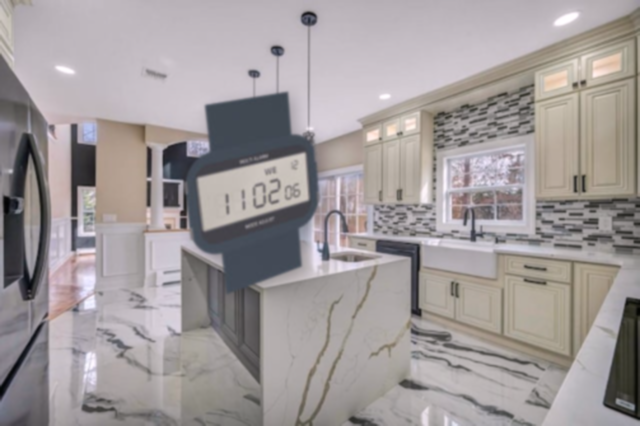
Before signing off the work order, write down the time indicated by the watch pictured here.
11:02:06
